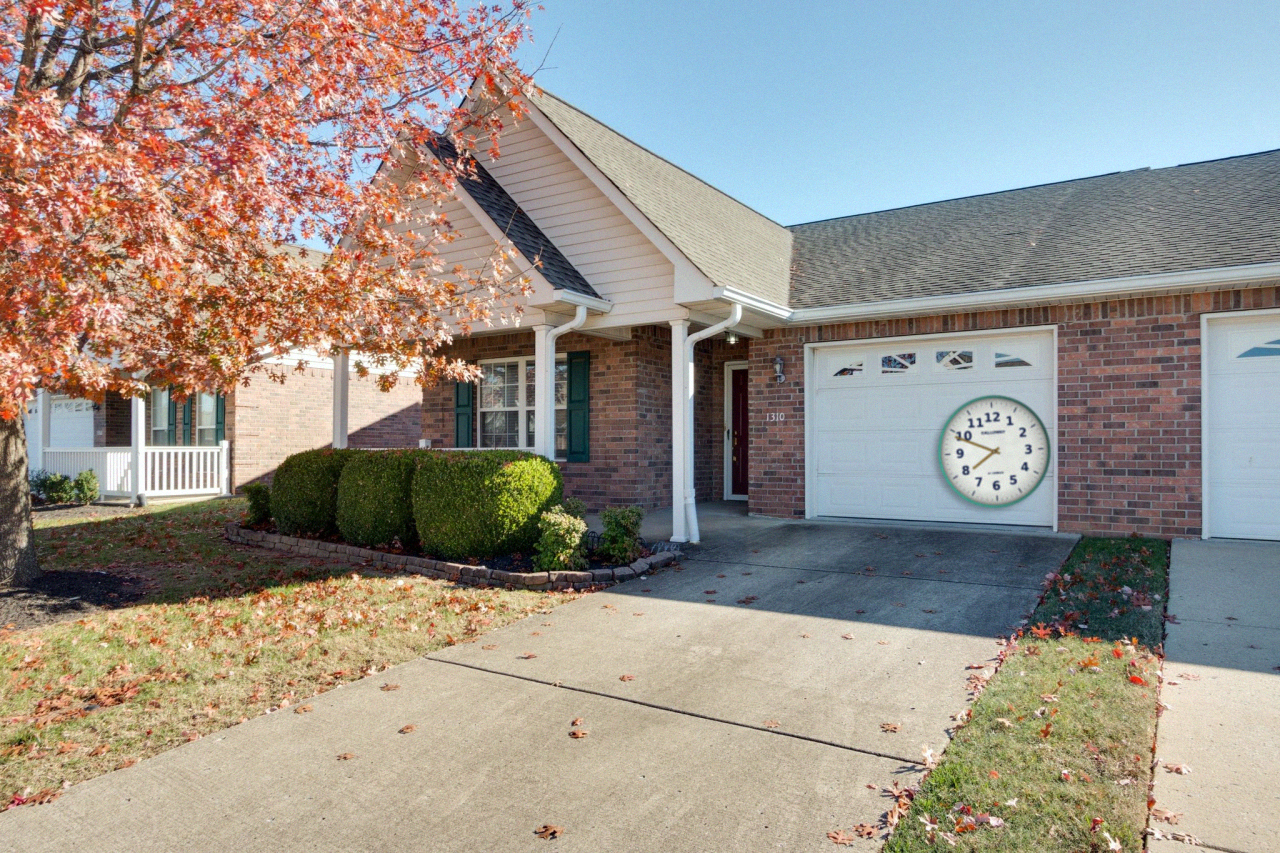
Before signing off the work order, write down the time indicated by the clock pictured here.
7:49
